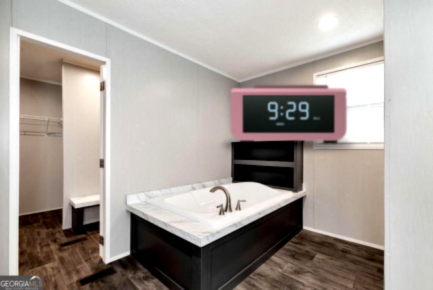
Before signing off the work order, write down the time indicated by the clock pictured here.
9:29
